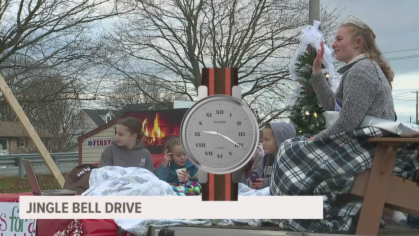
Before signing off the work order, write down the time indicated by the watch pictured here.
9:20
